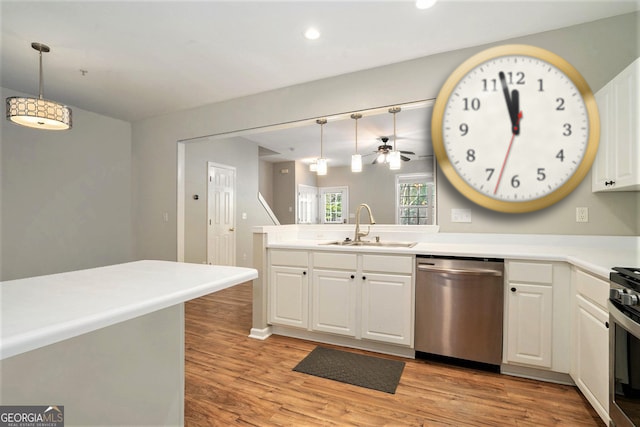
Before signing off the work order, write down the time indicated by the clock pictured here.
11:57:33
